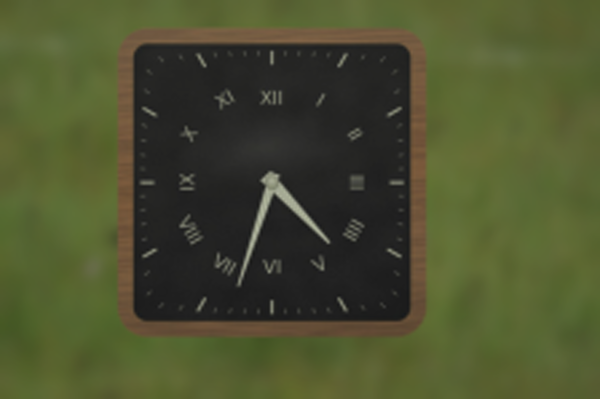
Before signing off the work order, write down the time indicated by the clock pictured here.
4:33
